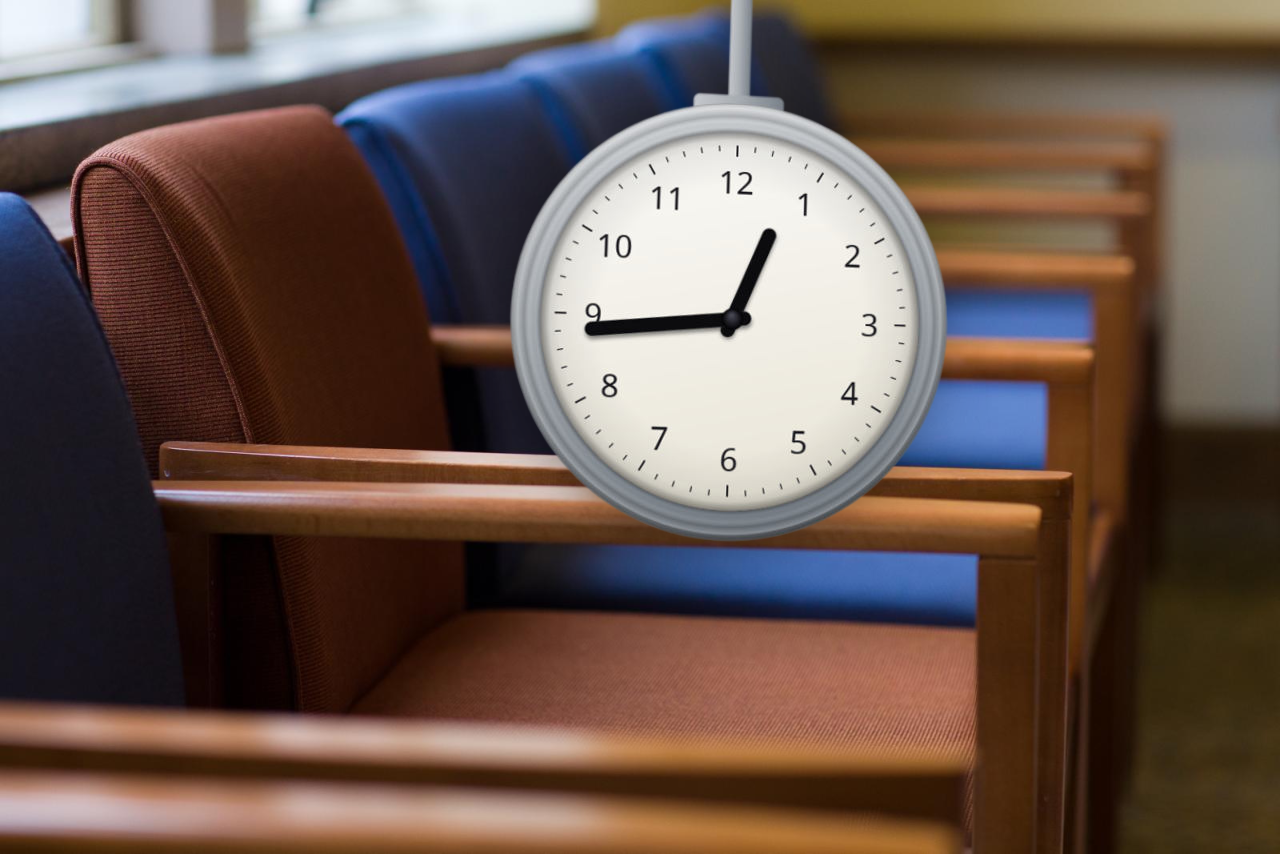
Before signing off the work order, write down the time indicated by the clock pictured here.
12:44
